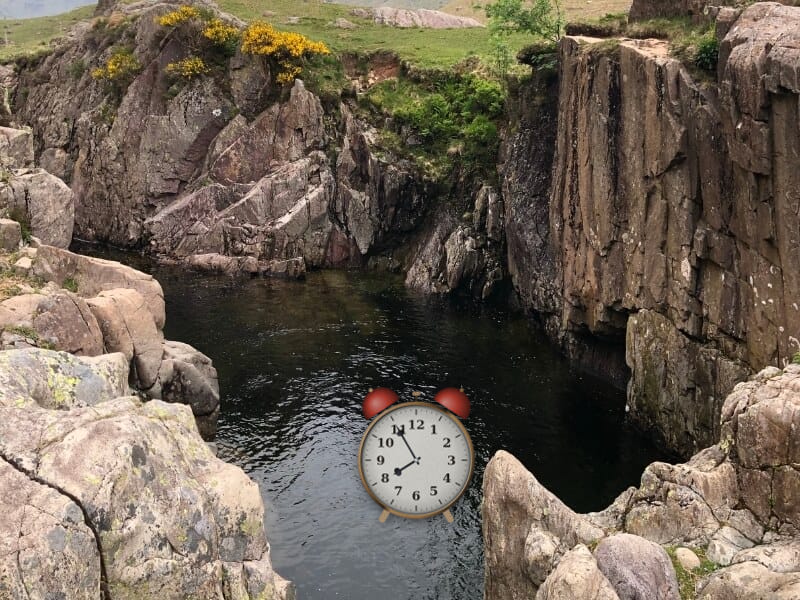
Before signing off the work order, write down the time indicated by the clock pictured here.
7:55
